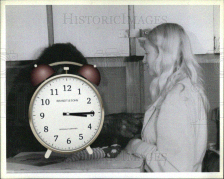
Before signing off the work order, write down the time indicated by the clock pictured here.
3:15
